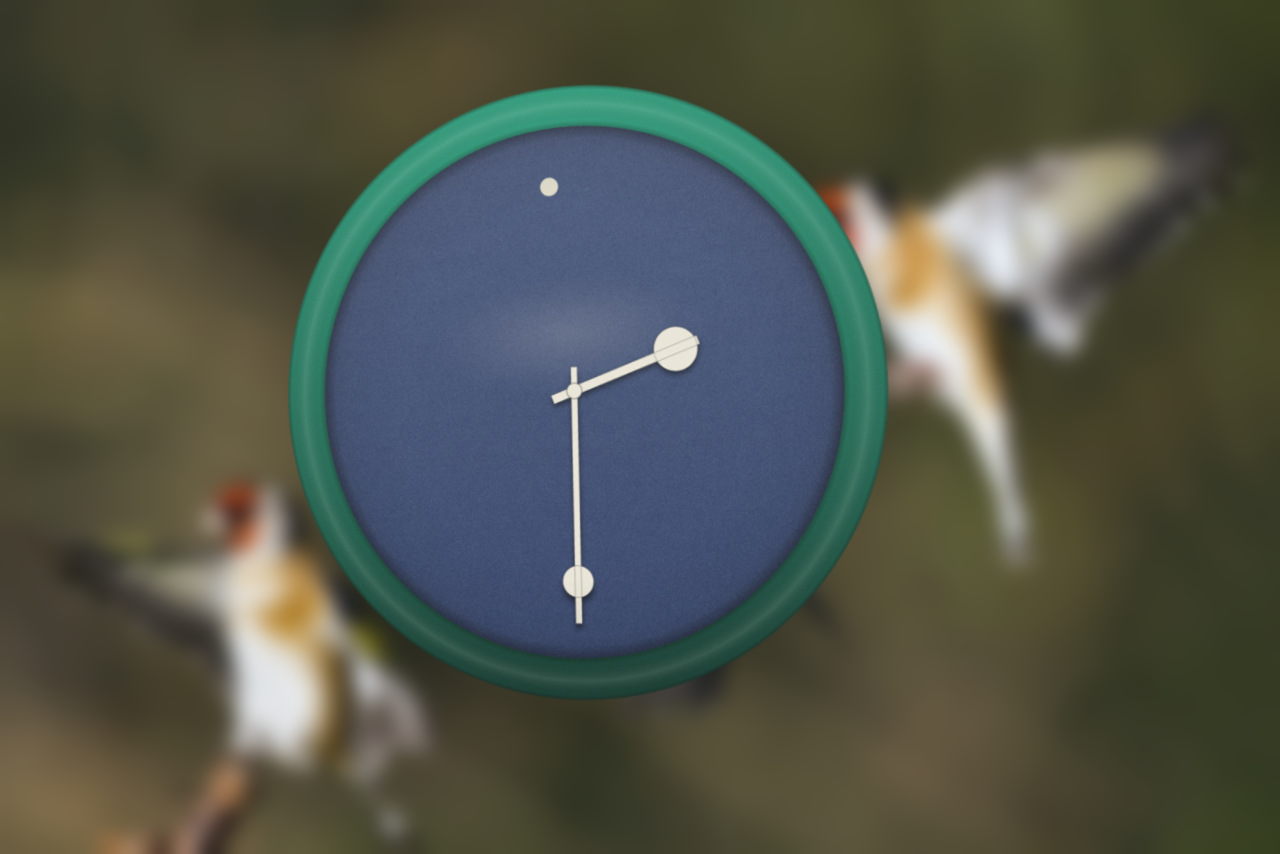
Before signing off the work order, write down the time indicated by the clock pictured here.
2:31
